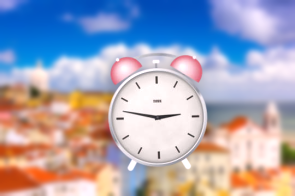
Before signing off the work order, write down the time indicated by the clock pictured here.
2:47
